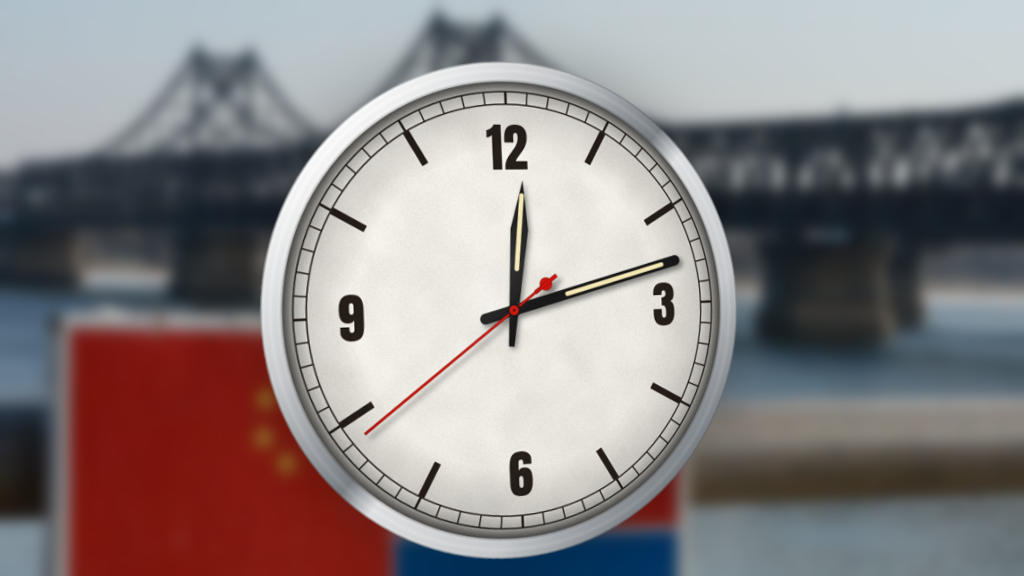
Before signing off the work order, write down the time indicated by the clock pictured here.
12:12:39
